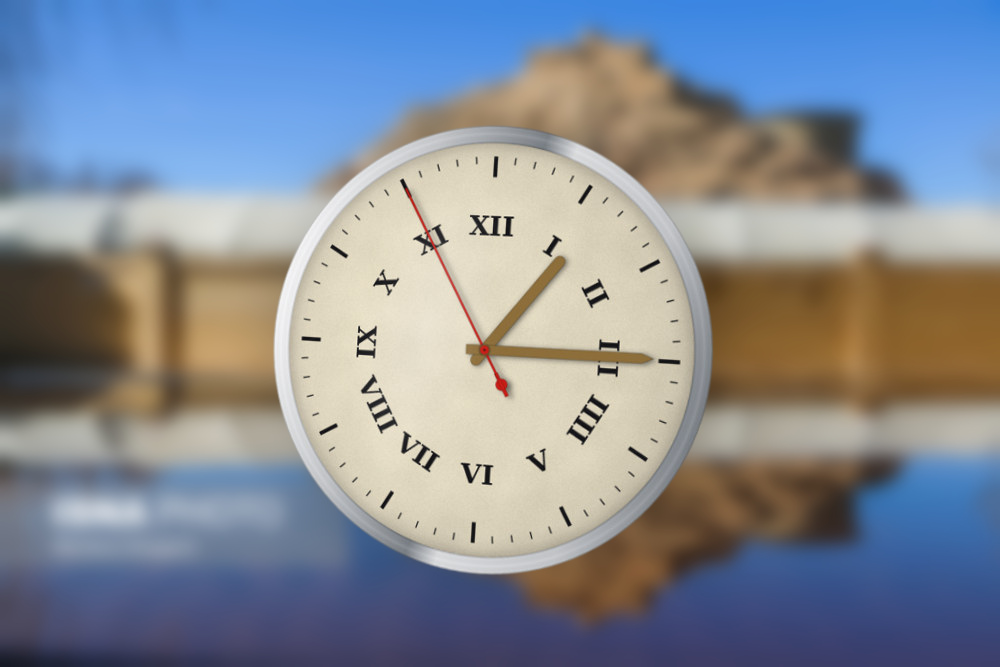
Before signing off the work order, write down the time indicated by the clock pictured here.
1:14:55
